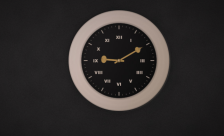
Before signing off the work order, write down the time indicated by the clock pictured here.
9:10
